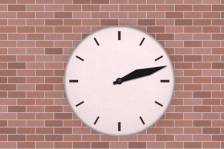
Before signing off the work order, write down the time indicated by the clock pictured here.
2:12
